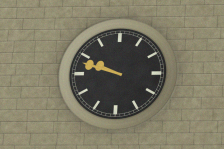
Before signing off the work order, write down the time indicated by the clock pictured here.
9:48
